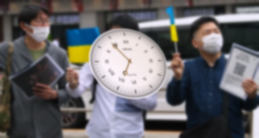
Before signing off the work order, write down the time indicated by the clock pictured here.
6:54
